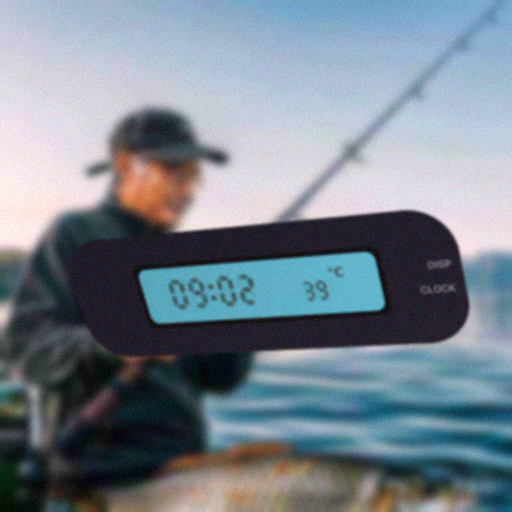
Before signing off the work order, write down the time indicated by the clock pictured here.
9:02
